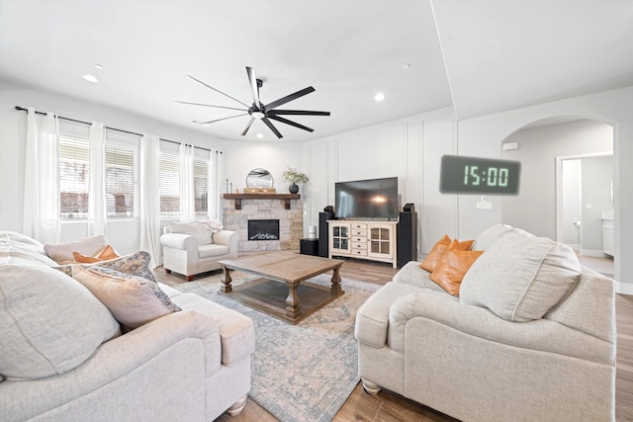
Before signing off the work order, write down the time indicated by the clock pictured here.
15:00
